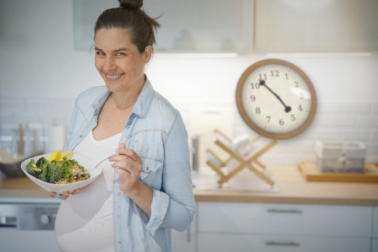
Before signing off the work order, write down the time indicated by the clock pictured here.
4:53
